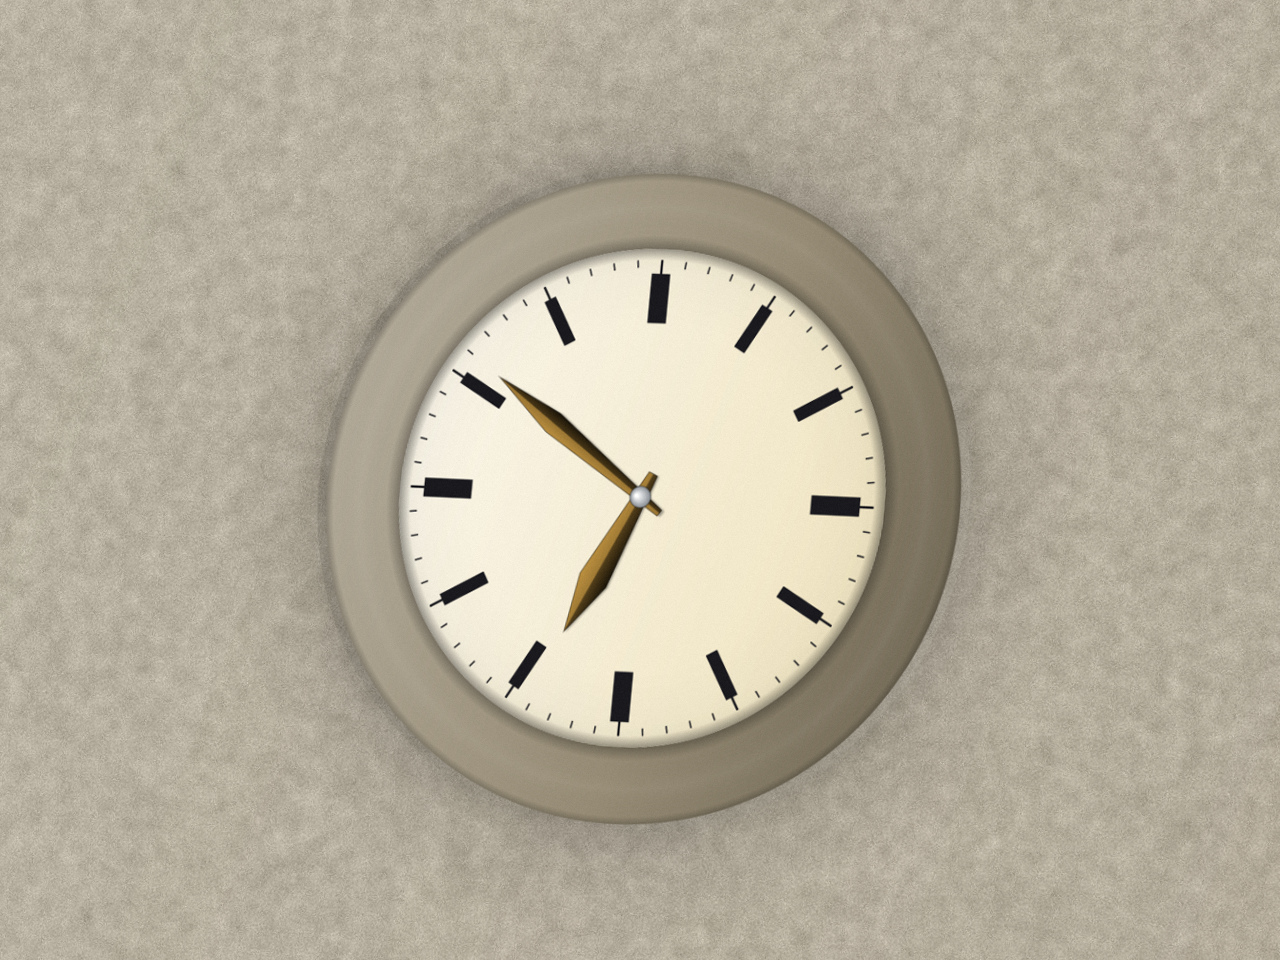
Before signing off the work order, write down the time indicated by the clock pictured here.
6:51
